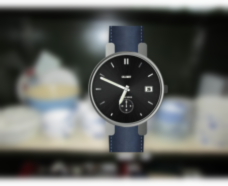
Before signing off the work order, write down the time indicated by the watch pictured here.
6:49
